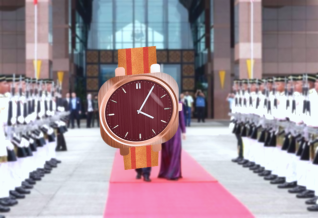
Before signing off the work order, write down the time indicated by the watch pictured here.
4:05
